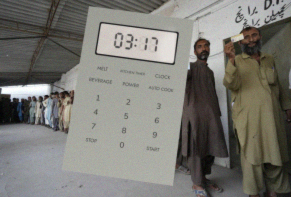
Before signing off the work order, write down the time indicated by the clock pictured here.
3:17
